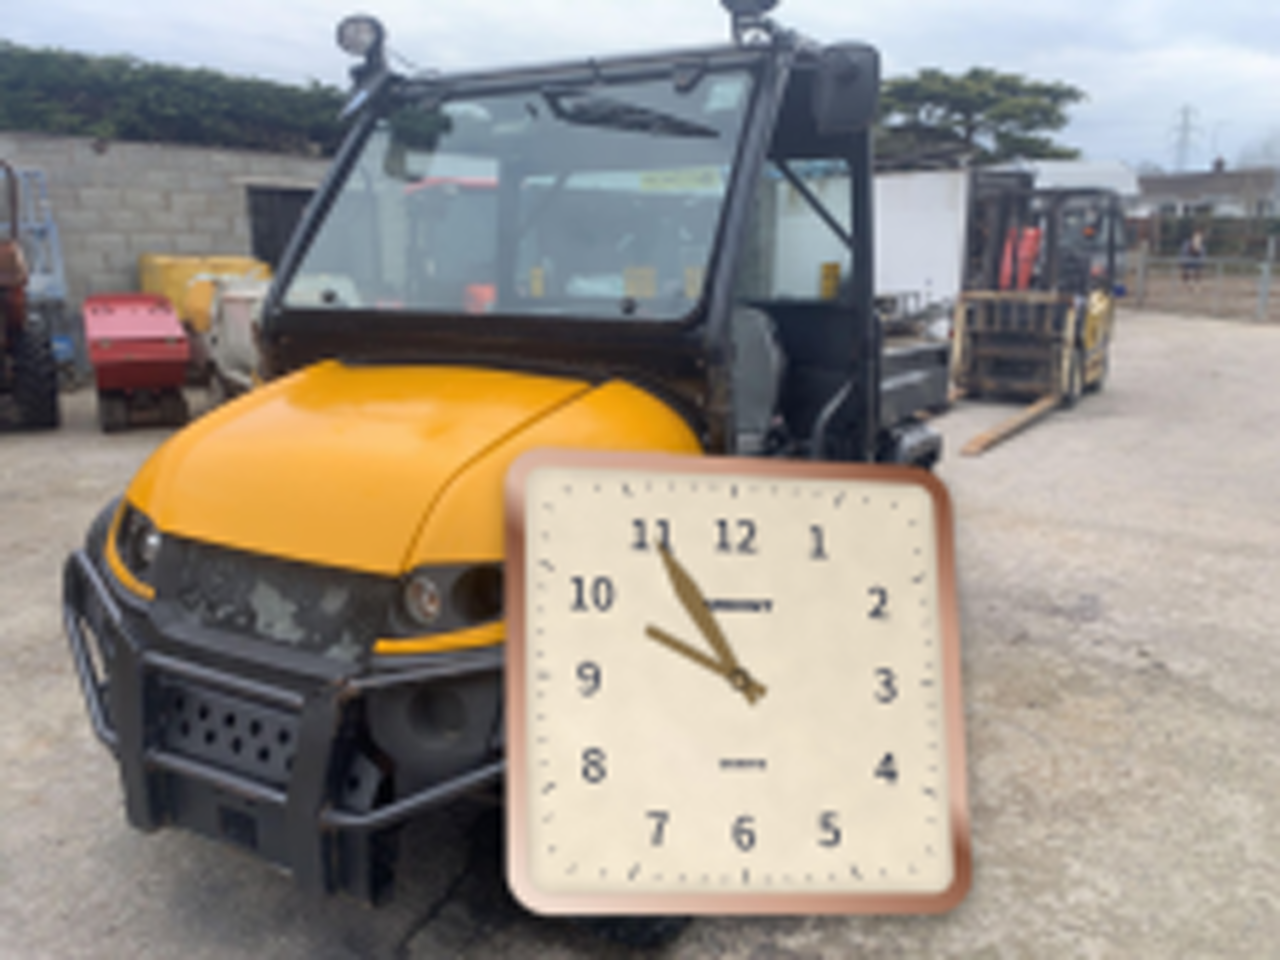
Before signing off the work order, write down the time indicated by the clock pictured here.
9:55
